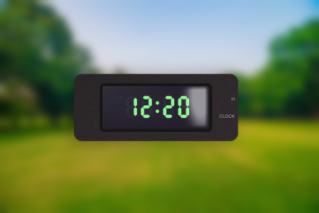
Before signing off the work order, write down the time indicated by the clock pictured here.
12:20
